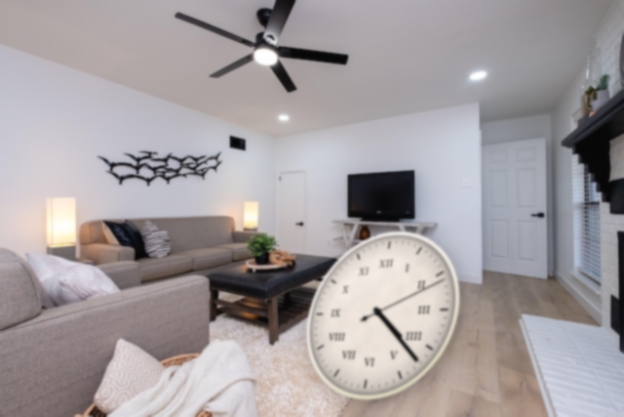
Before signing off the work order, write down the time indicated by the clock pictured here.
4:22:11
